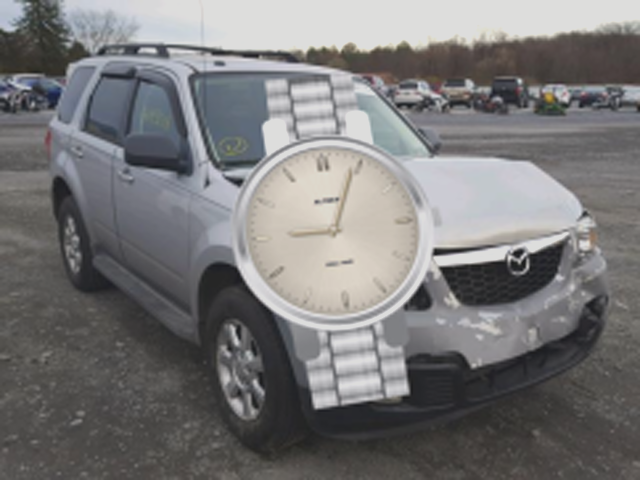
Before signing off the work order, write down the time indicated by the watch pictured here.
9:04
